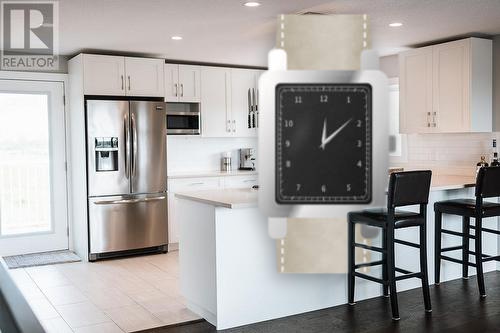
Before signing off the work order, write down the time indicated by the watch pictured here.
12:08
